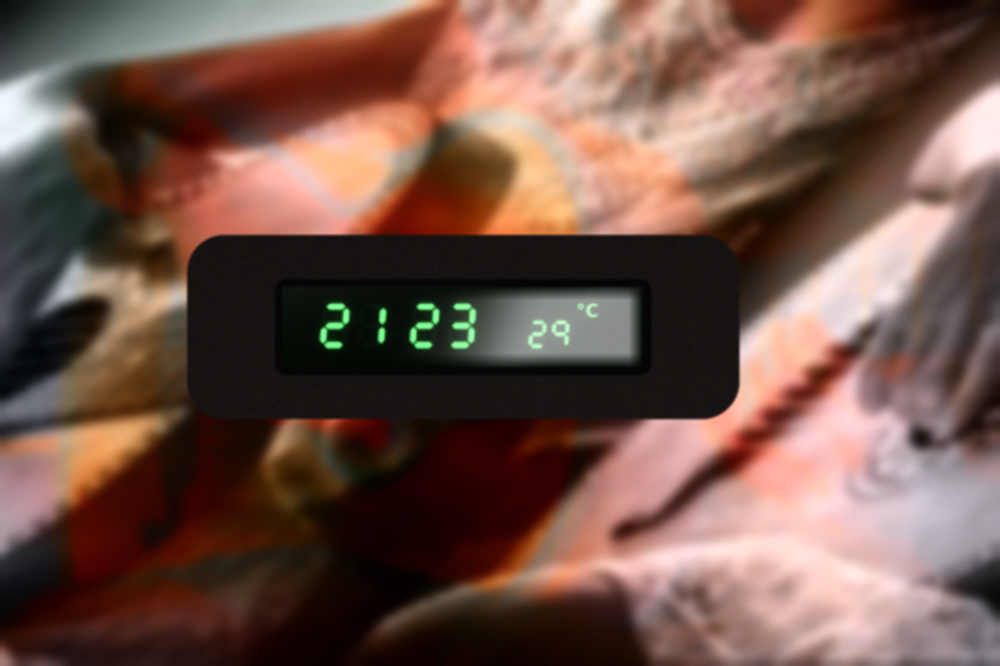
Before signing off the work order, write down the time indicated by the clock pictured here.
21:23
